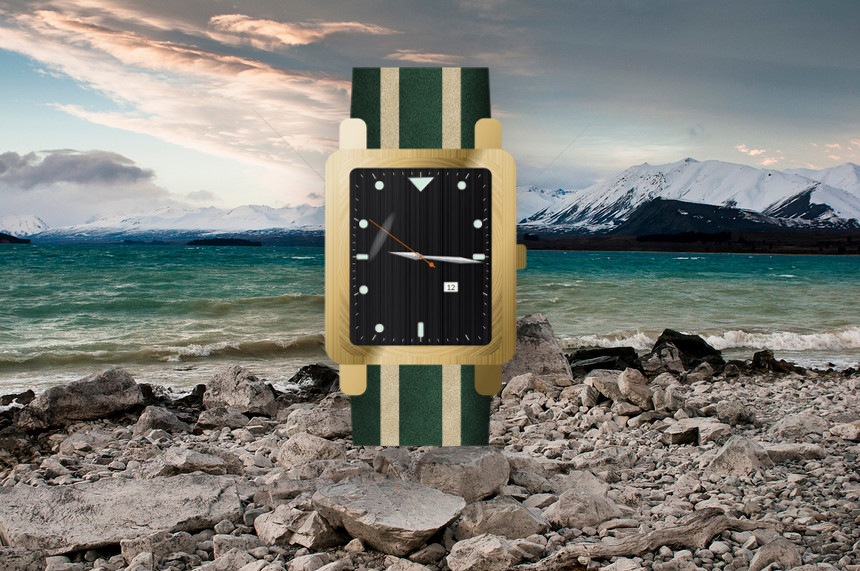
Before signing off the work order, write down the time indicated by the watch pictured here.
9:15:51
